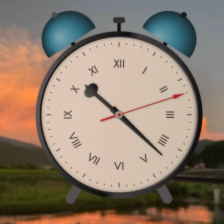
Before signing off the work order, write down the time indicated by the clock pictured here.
10:22:12
